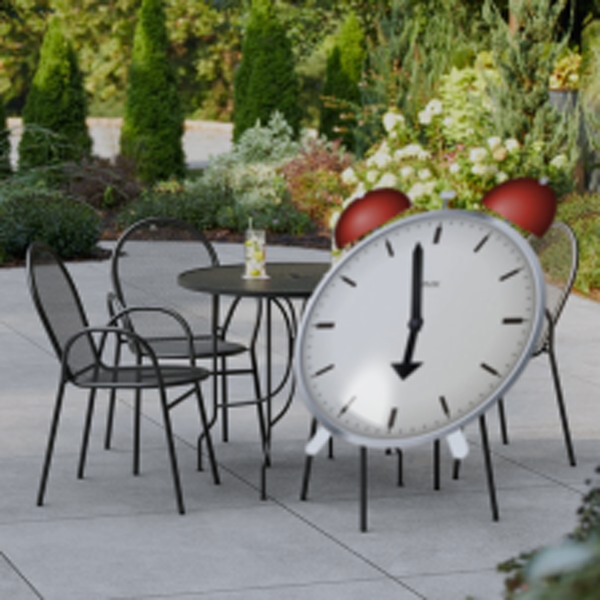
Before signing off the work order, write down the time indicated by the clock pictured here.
5:58
